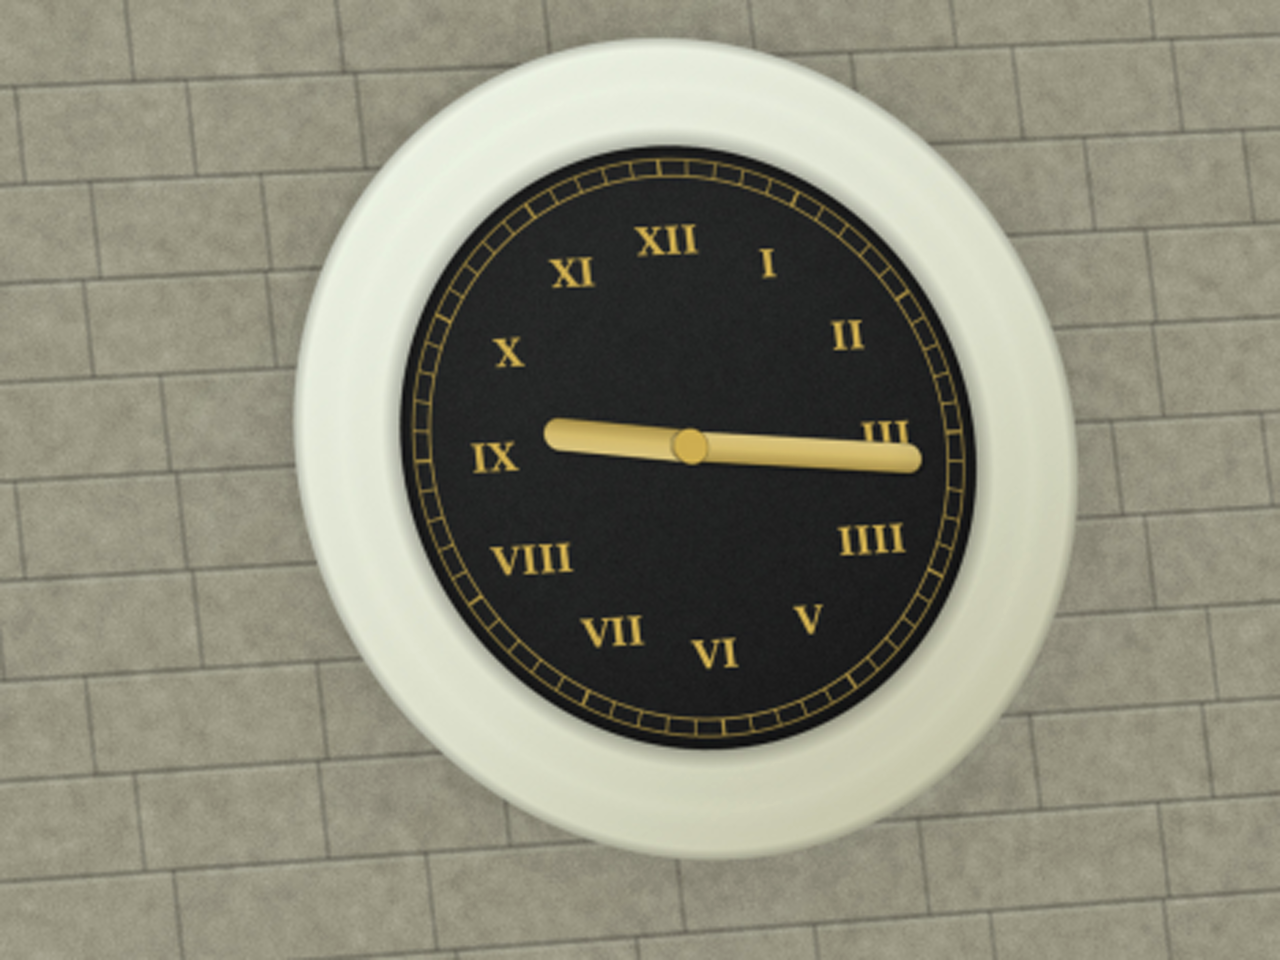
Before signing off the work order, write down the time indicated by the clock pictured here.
9:16
